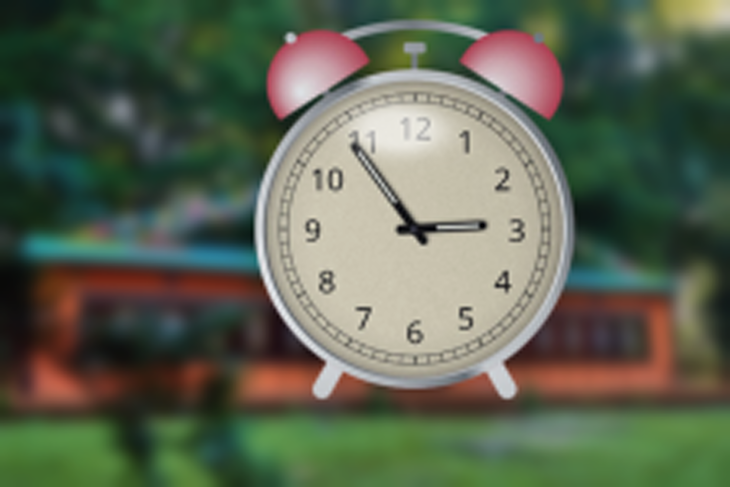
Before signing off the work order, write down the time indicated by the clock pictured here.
2:54
